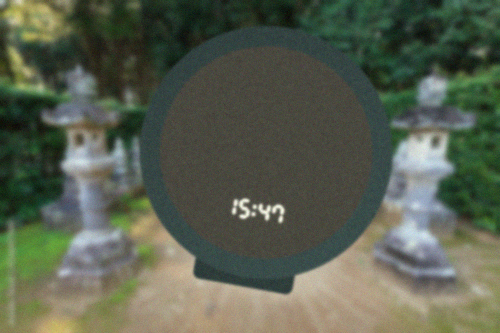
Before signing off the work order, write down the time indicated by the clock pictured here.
15:47
